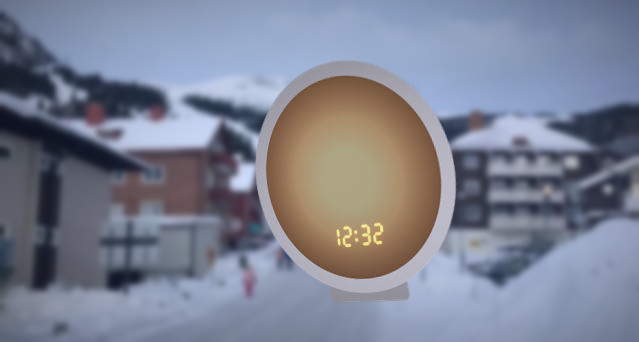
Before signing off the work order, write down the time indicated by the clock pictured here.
12:32
